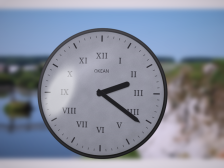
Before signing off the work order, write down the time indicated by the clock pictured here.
2:21
